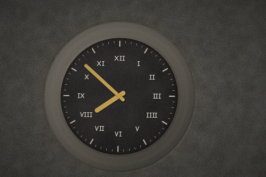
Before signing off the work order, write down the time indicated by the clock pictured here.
7:52
